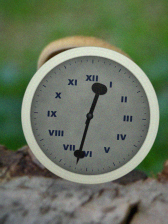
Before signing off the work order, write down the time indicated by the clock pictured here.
12:32
